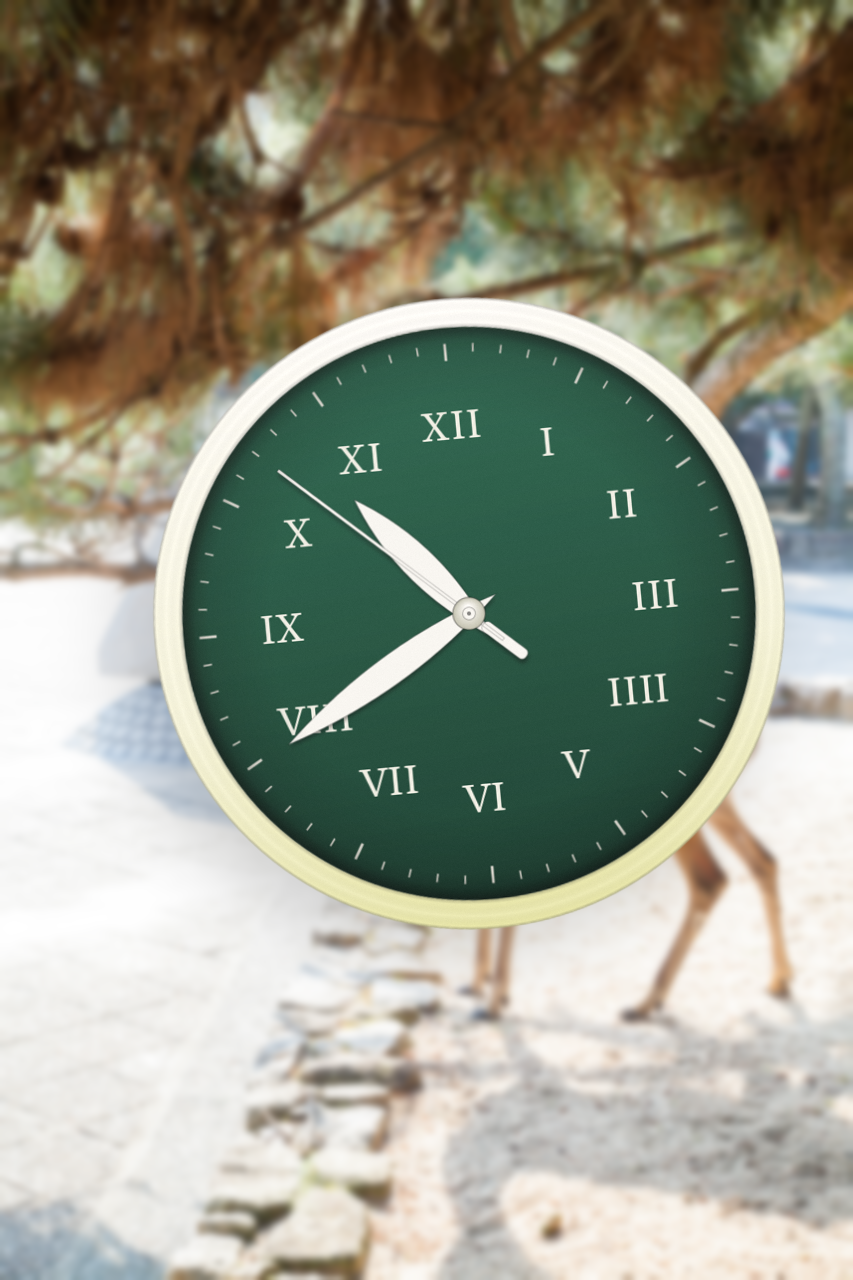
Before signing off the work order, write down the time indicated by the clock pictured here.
10:39:52
